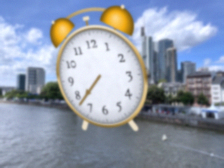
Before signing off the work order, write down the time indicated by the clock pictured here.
7:38
